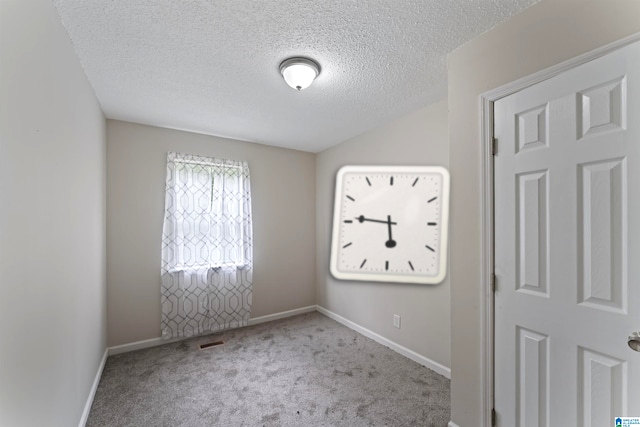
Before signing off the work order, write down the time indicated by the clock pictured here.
5:46
